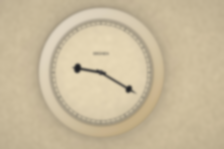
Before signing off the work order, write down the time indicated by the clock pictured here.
9:20
